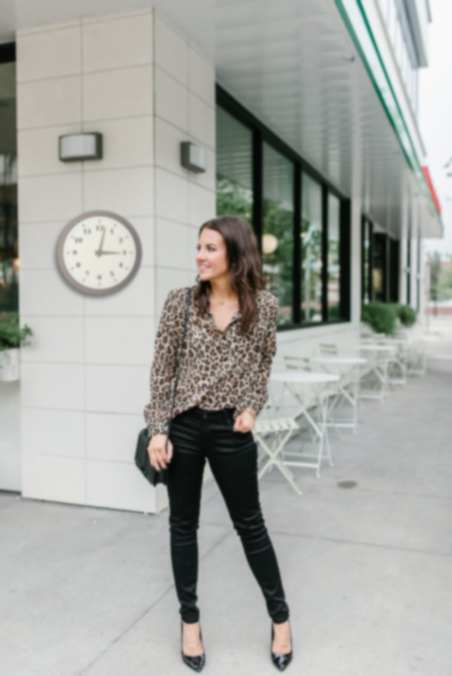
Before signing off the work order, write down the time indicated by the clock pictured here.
3:02
